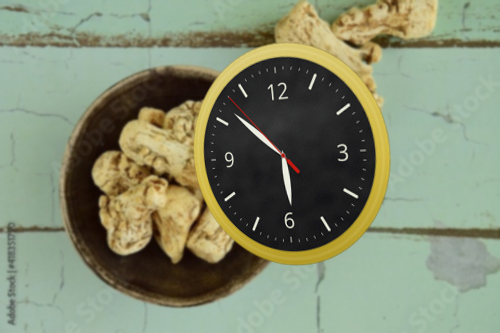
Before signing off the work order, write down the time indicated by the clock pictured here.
5:51:53
